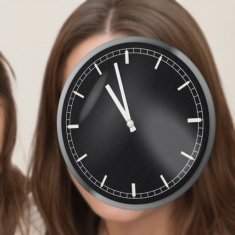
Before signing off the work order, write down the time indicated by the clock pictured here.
10:58
